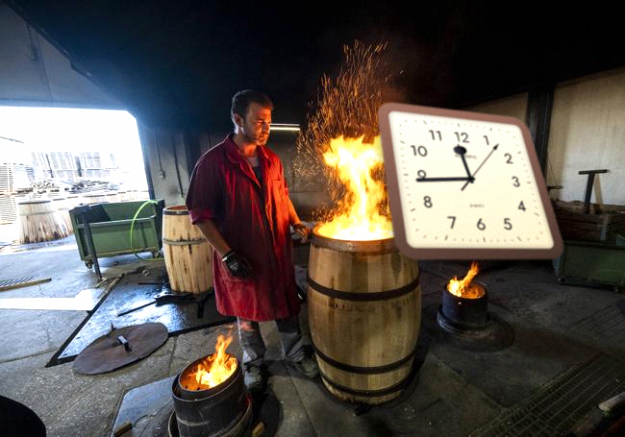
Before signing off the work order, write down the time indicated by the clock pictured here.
11:44:07
